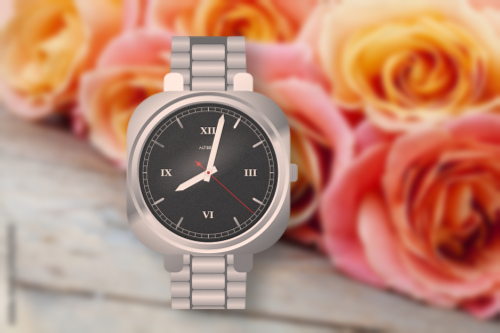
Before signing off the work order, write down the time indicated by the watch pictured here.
8:02:22
